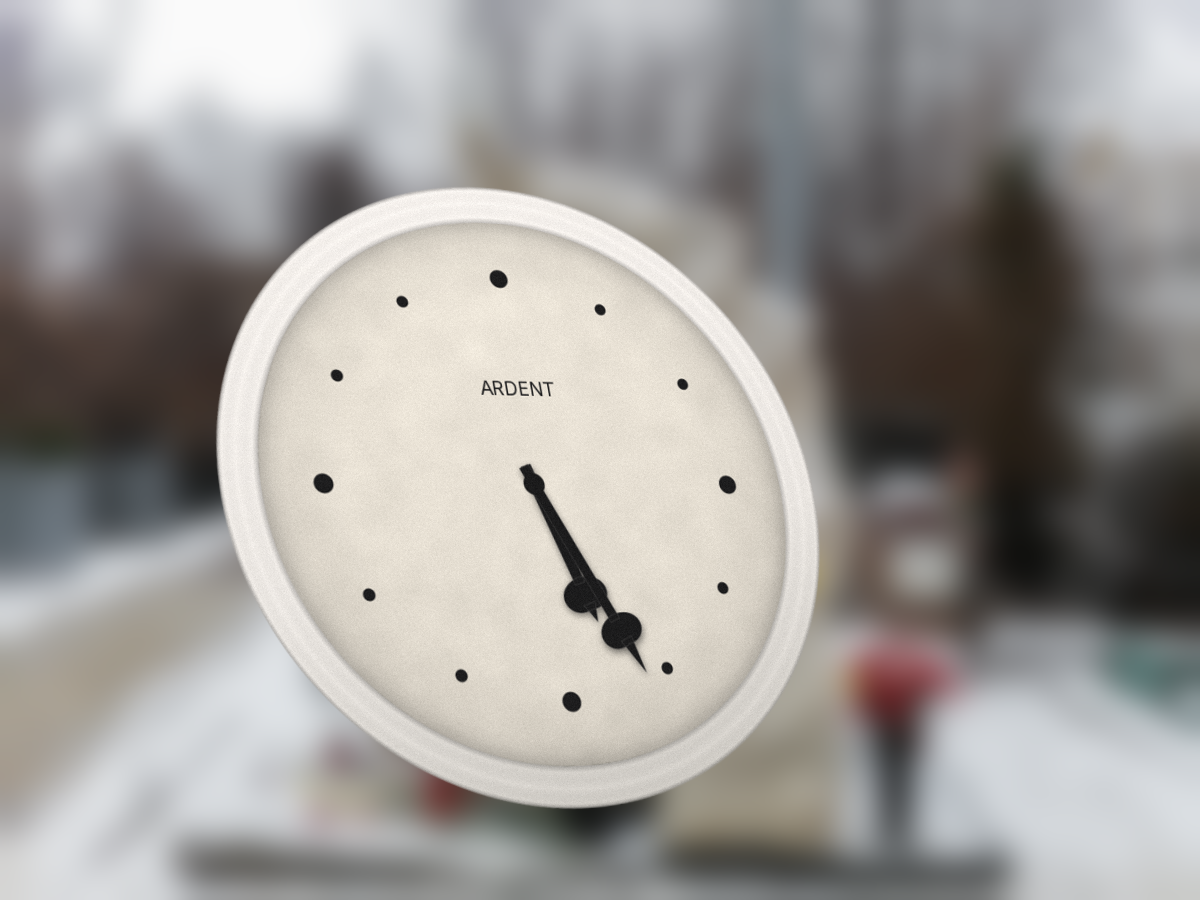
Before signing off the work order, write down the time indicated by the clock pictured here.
5:26
